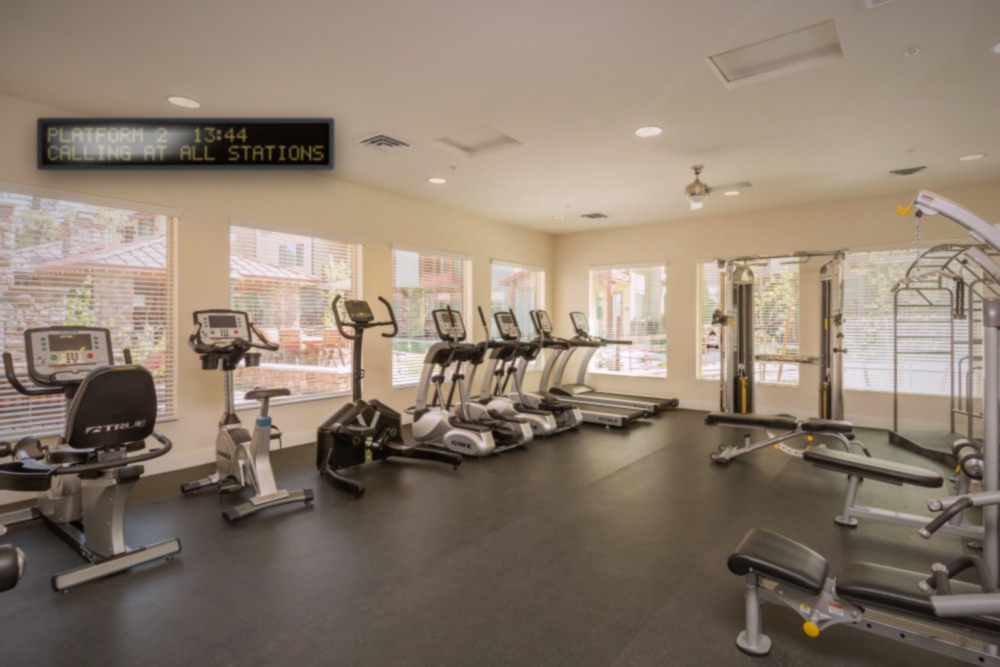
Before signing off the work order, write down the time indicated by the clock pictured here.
13:44
